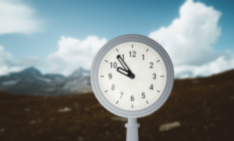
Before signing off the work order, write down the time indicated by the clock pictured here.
9:54
